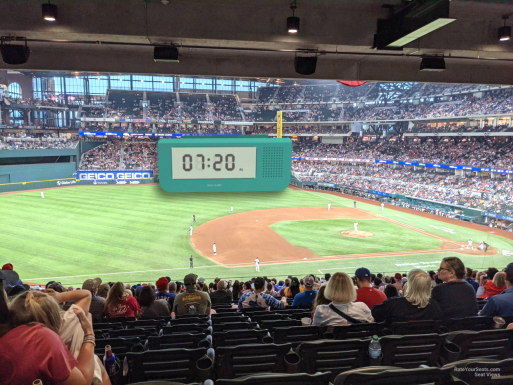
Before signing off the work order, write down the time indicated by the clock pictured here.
7:20
